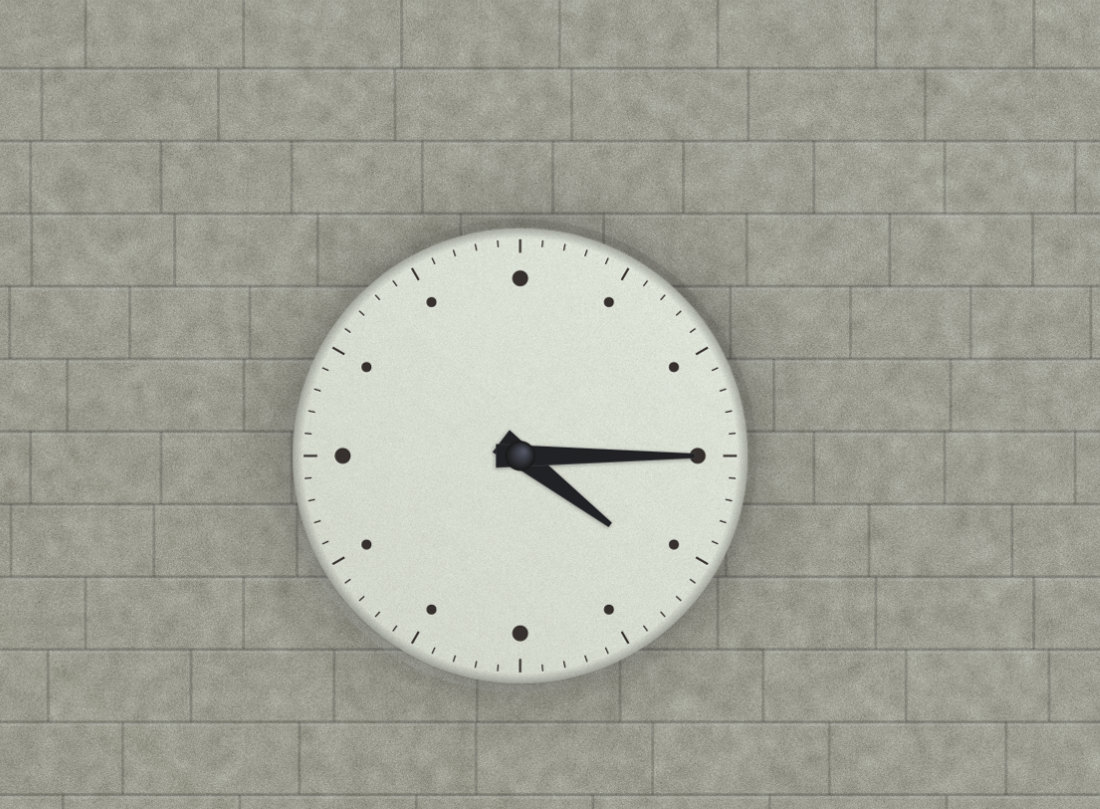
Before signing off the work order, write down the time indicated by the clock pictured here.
4:15
